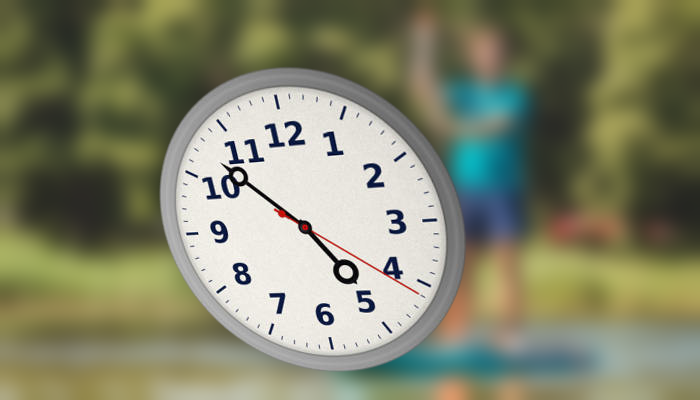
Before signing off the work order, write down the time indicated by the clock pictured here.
4:52:21
